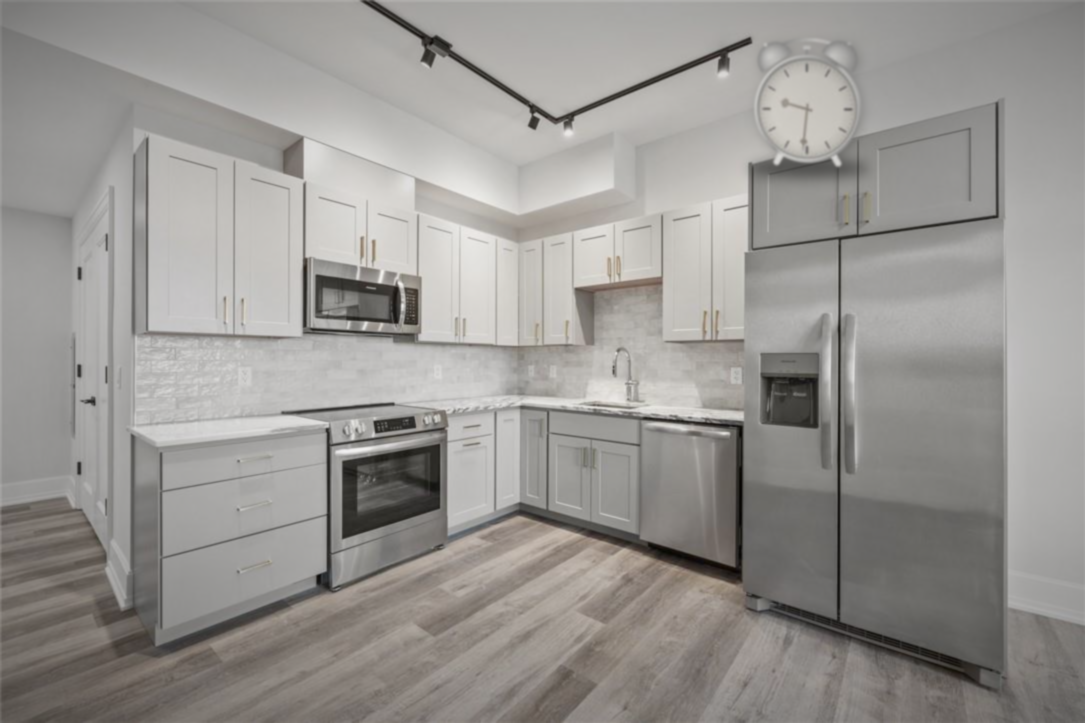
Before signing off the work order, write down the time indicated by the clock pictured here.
9:31
